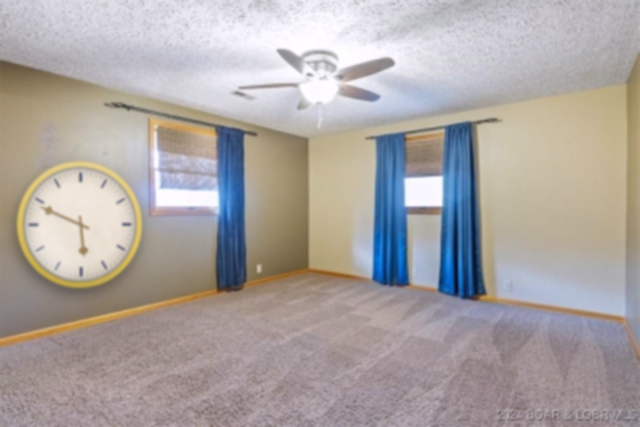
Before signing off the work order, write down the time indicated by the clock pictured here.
5:49
